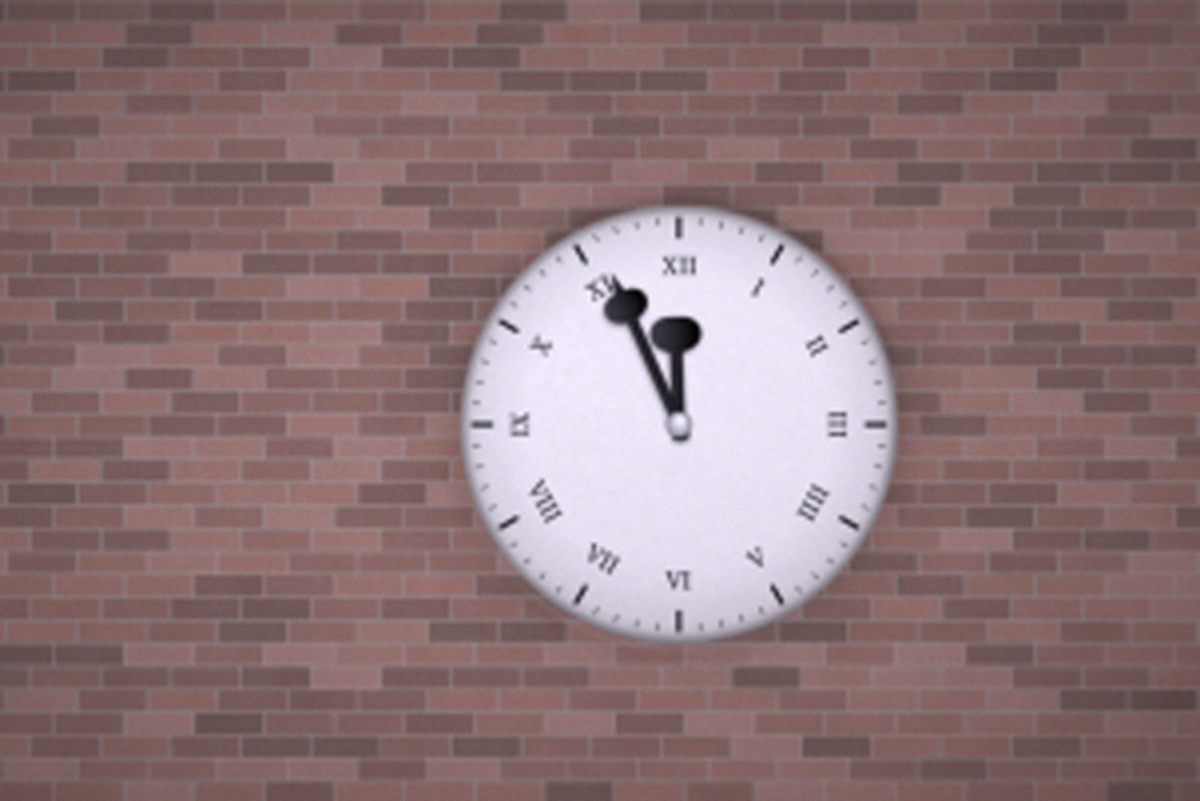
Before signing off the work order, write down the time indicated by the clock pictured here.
11:56
